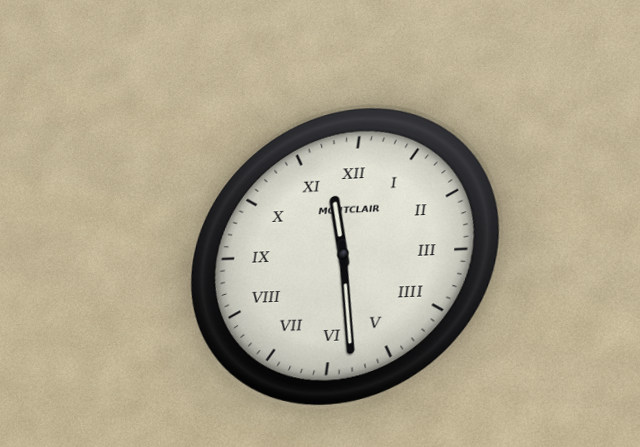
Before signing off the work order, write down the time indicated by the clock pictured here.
11:28
